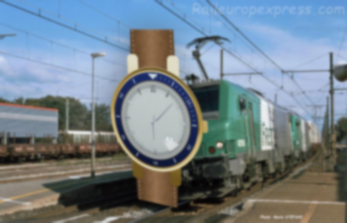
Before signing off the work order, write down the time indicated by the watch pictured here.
6:08
